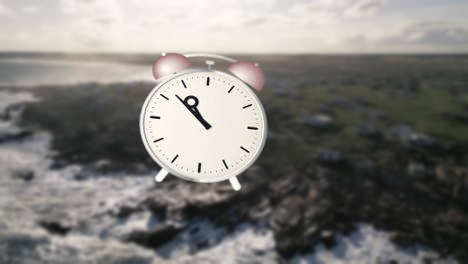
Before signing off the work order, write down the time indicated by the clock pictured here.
10:52
